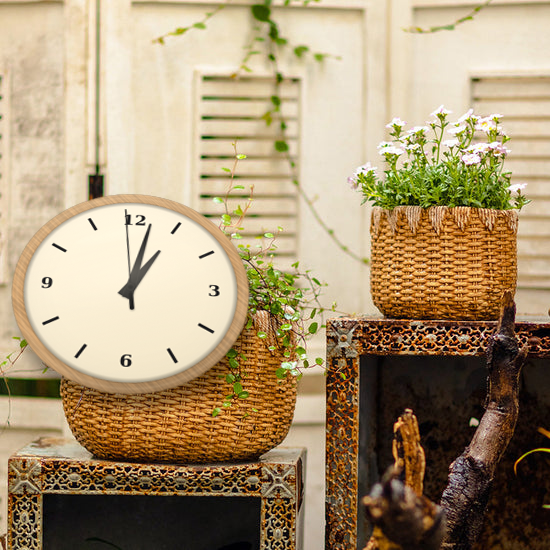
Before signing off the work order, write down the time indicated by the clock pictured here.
1:01:59
